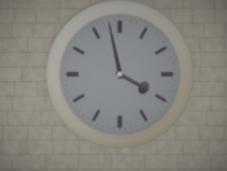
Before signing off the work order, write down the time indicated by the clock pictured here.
3:58
